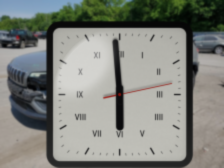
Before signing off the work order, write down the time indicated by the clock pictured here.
5:59:13
